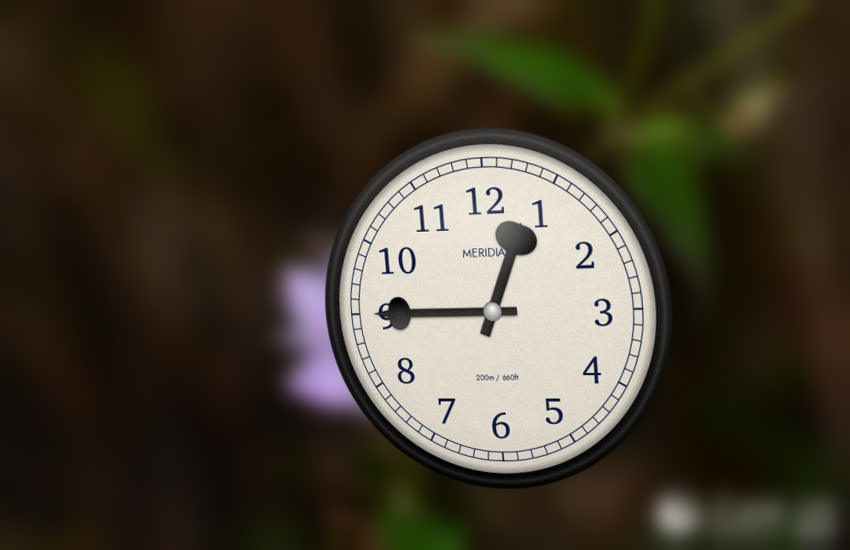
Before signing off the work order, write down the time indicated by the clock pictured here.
12:45
